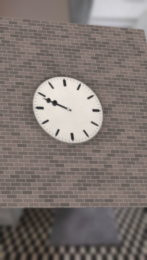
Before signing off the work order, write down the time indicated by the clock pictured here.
9:49
